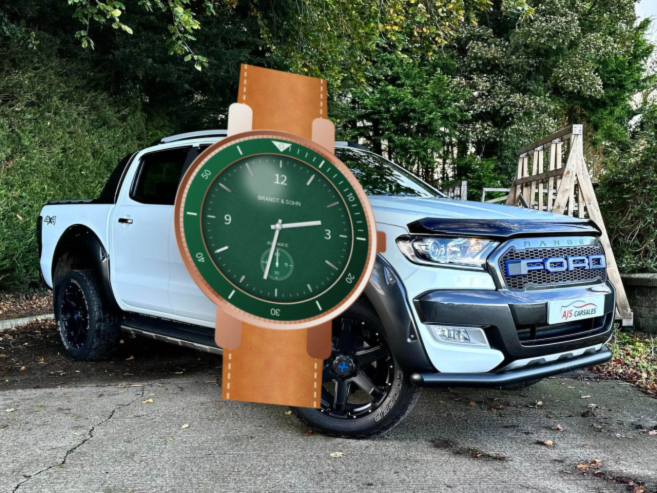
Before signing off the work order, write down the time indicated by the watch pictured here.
2:32
